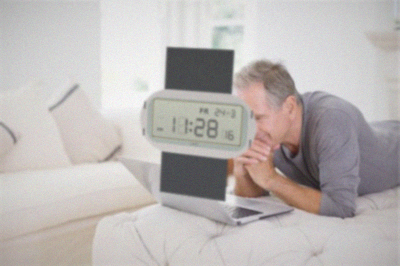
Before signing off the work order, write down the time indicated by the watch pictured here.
11:28
